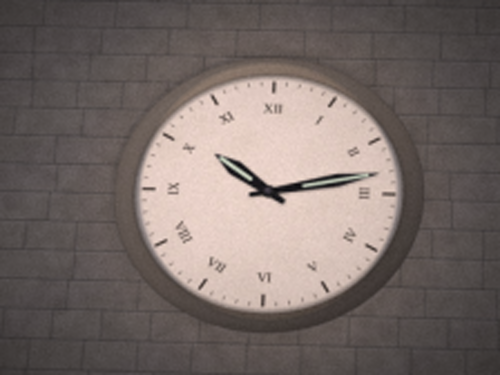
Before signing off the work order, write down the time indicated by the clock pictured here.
10:13
